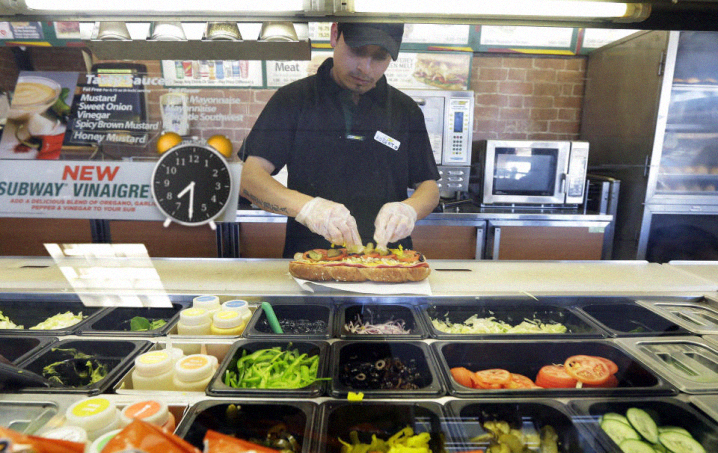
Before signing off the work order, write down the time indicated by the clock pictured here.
7:30
